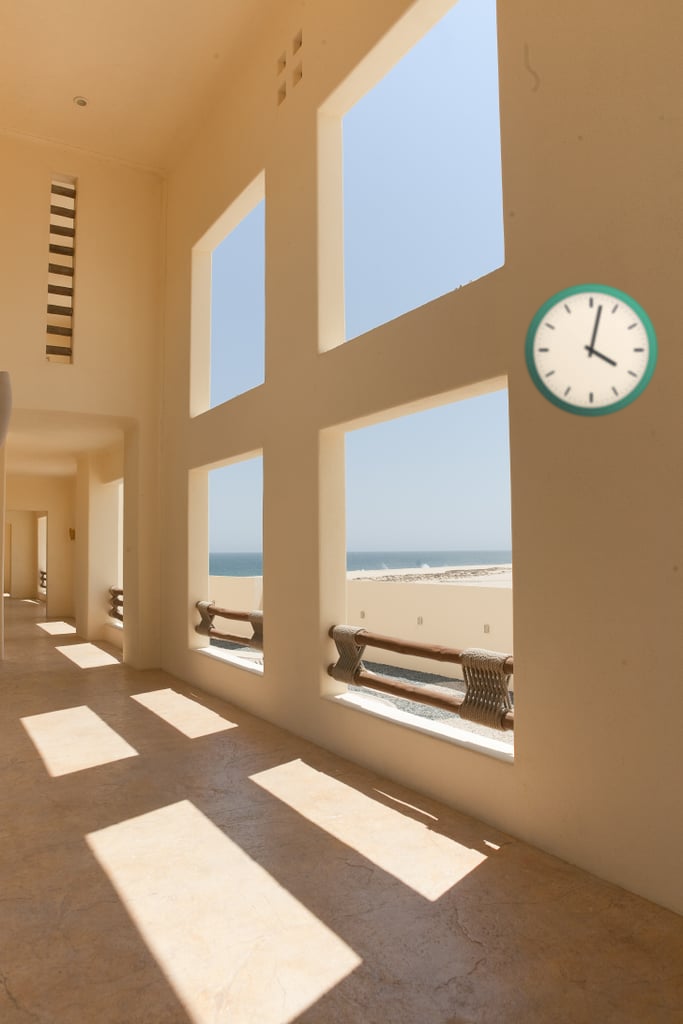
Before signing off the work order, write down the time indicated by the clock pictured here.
4:02
